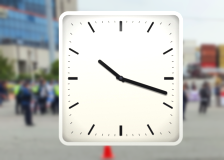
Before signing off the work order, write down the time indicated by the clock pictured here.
10:18
